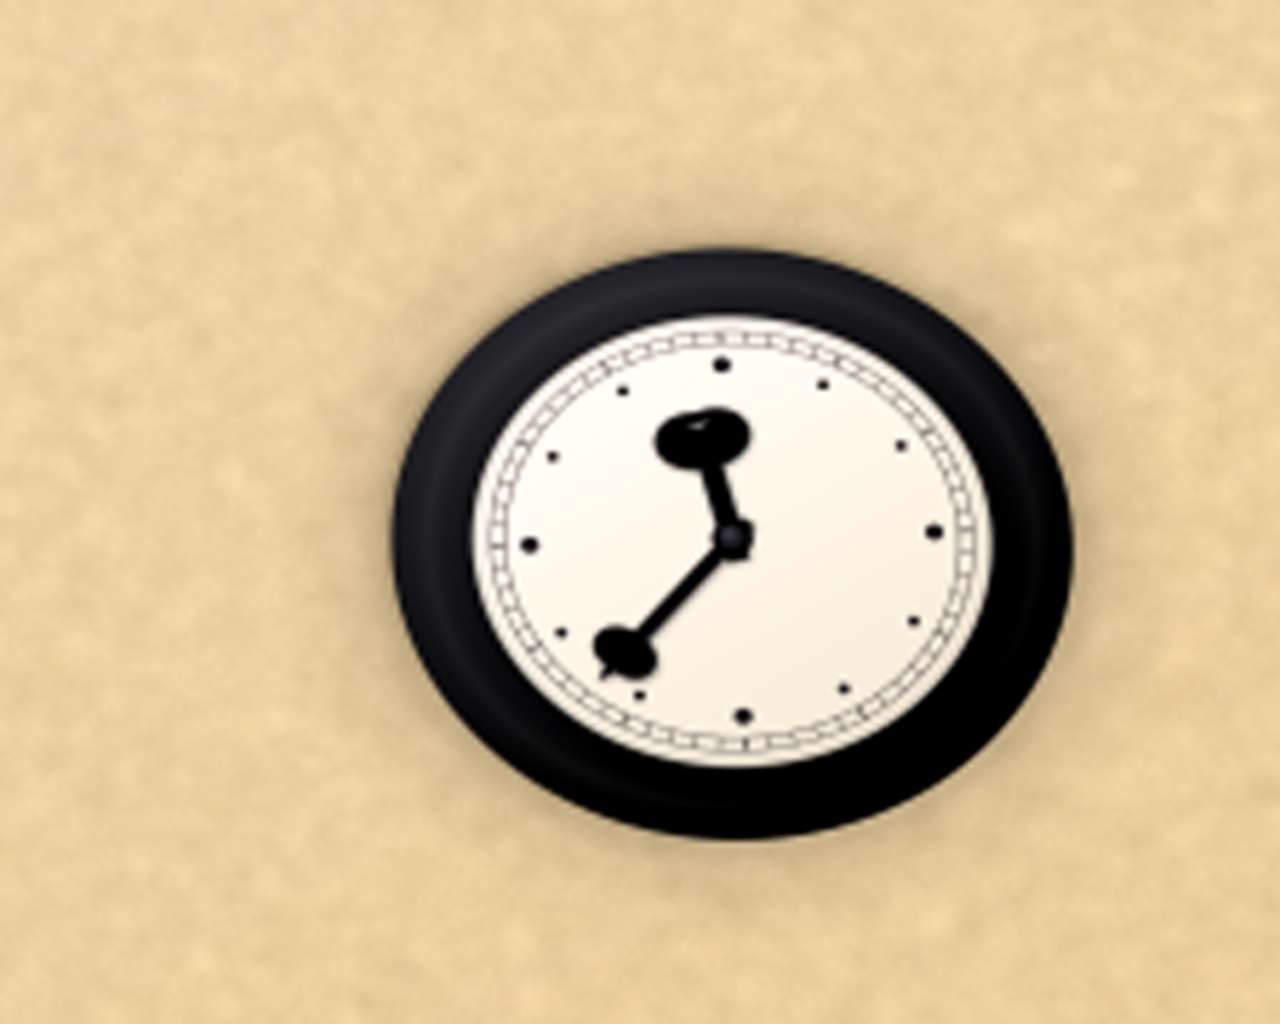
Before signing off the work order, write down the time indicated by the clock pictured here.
11:37
